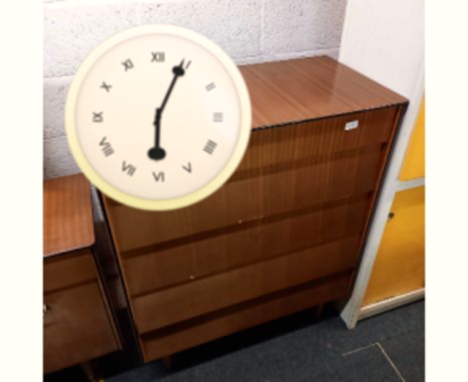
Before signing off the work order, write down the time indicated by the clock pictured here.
6:04
